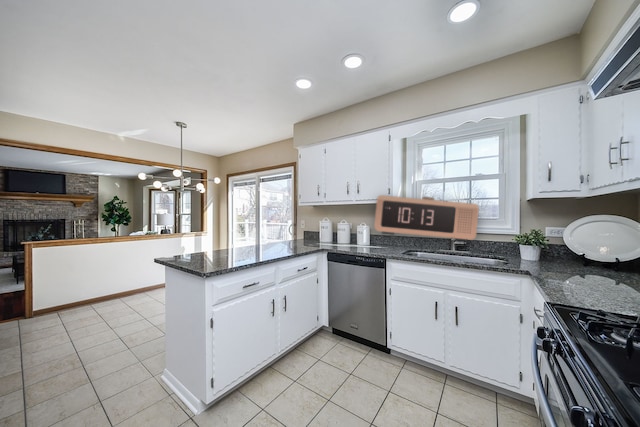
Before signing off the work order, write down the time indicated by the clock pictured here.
10:13
